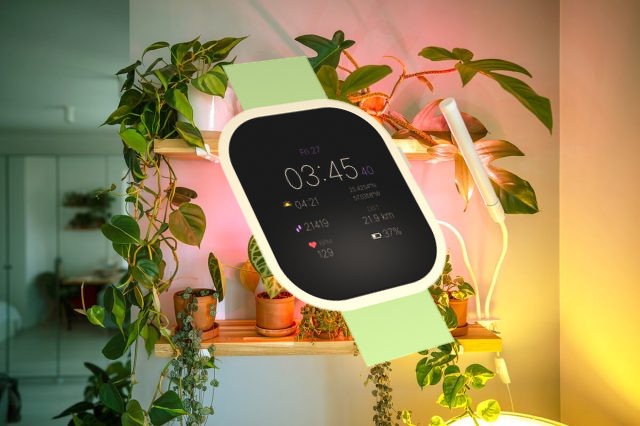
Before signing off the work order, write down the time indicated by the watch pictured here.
3:45:40
